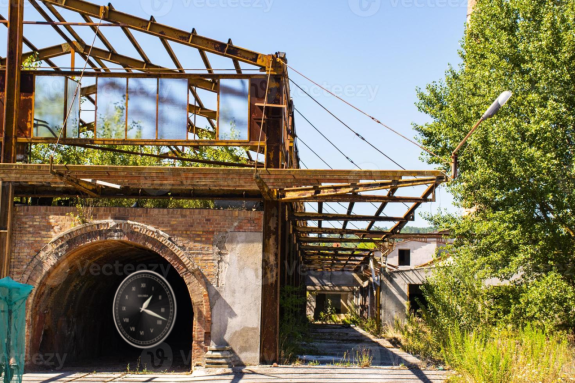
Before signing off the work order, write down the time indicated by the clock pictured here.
1:18
